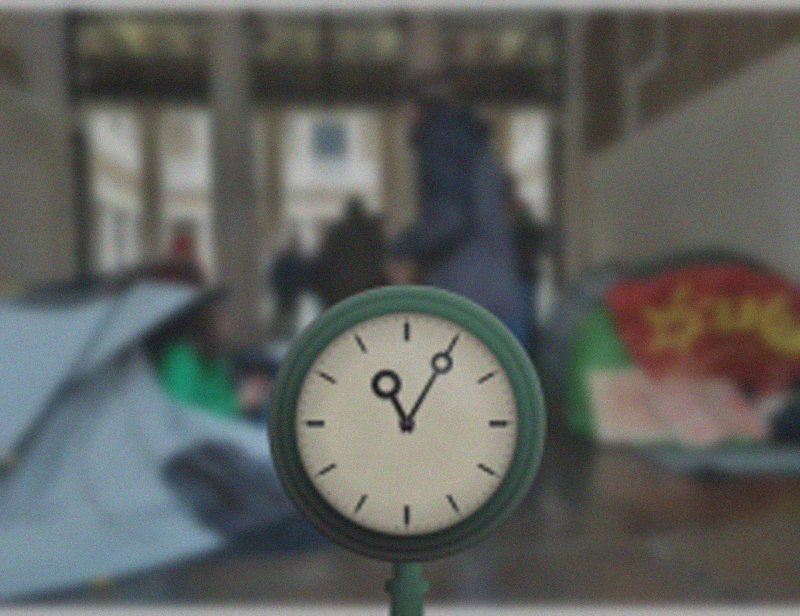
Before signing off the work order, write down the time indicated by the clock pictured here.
11:05
